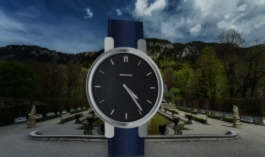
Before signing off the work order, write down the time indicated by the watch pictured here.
4:24
